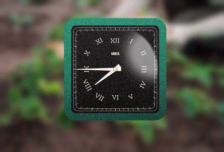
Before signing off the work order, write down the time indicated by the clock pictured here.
7:45
